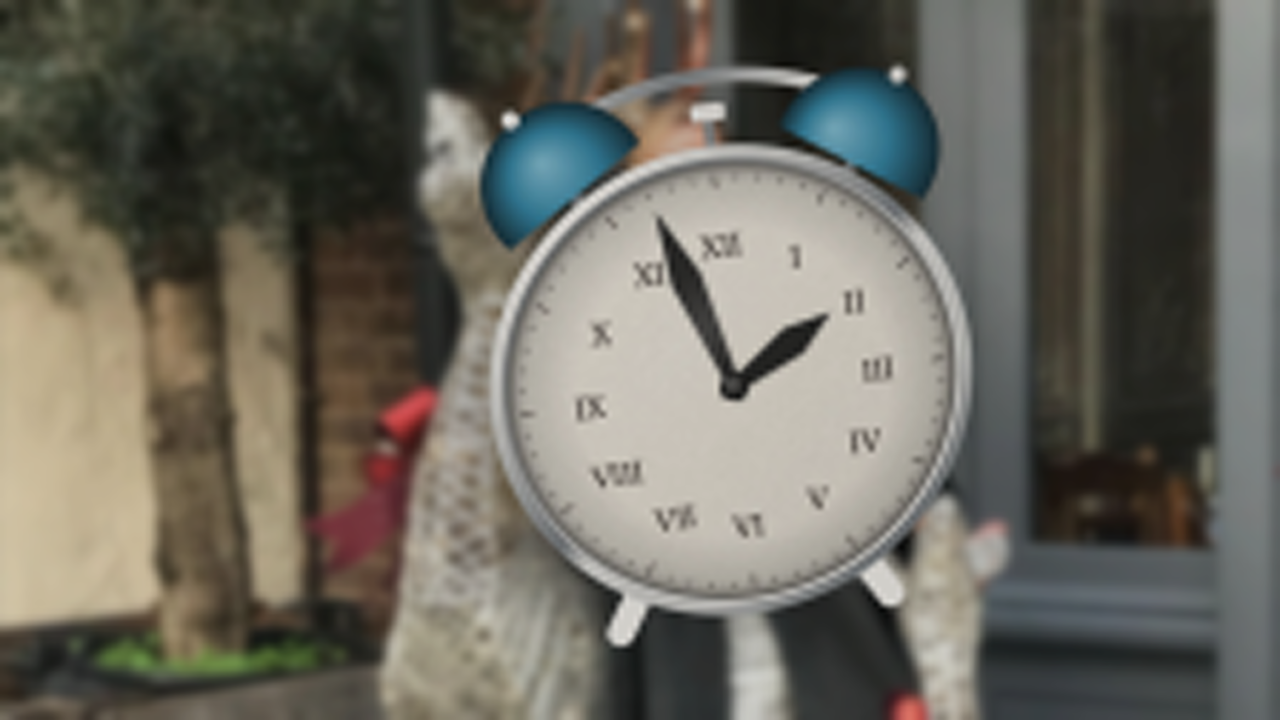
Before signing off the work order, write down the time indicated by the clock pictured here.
1:57
